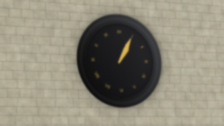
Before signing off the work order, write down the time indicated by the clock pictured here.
1:05
